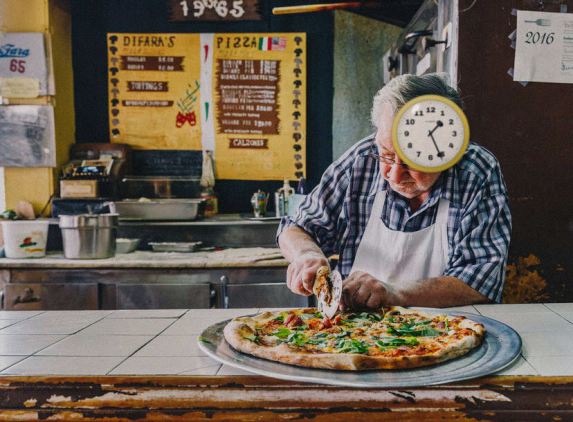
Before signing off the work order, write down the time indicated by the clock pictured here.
1:26
